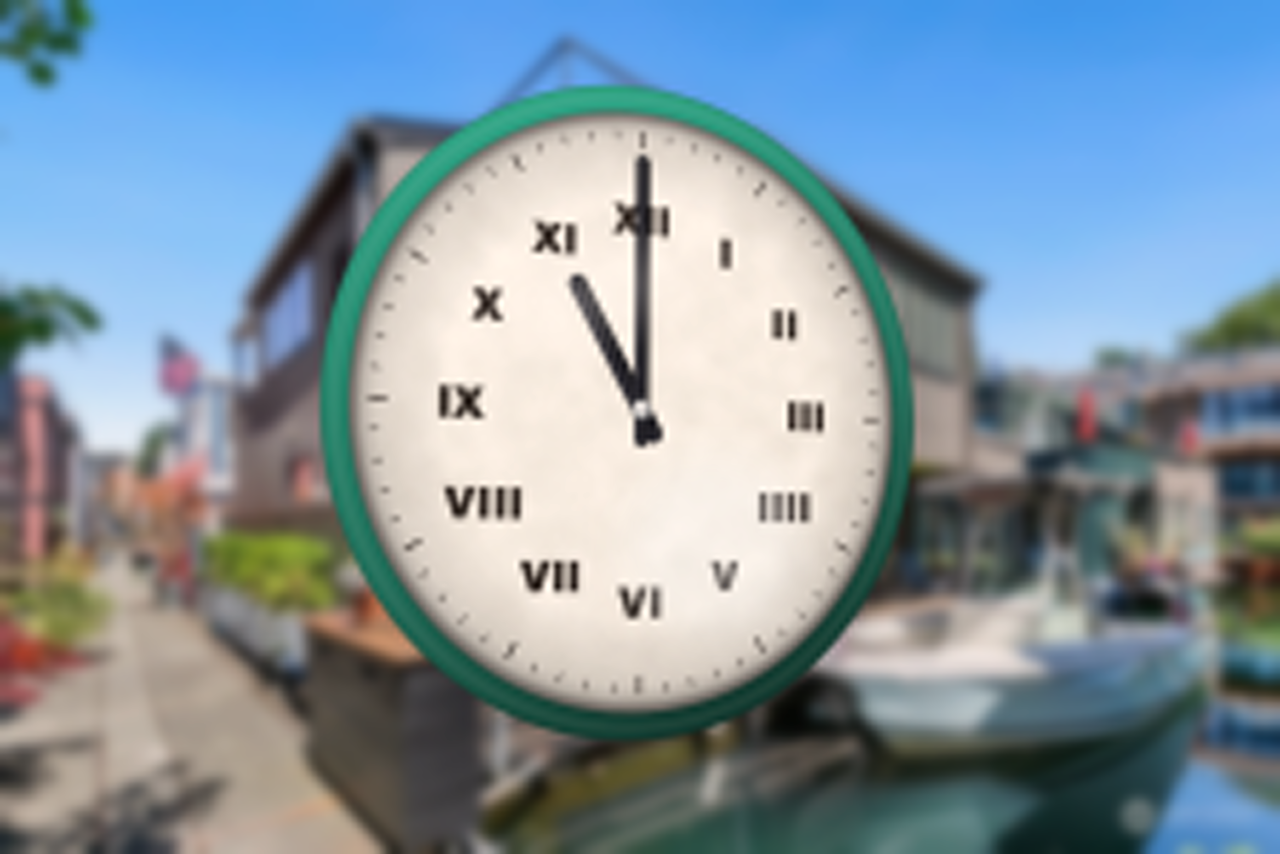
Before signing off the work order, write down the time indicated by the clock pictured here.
11:00
